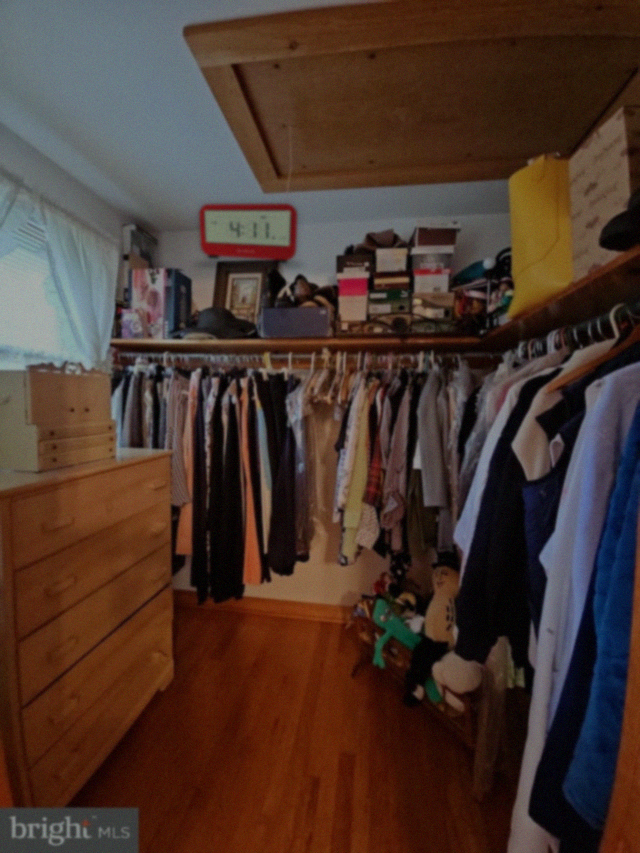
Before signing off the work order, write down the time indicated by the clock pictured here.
4:11
